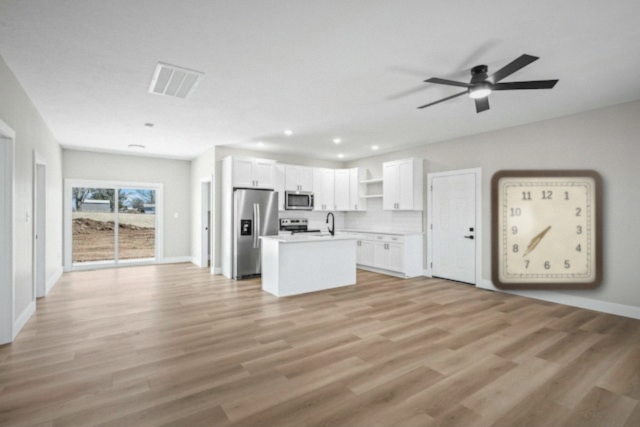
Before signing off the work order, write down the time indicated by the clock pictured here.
7:37
